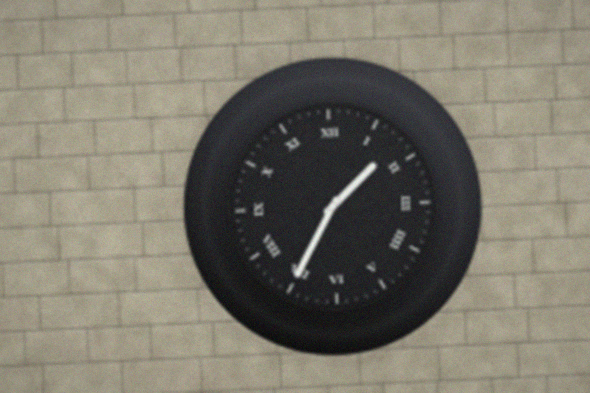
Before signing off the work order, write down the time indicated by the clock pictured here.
1:35
